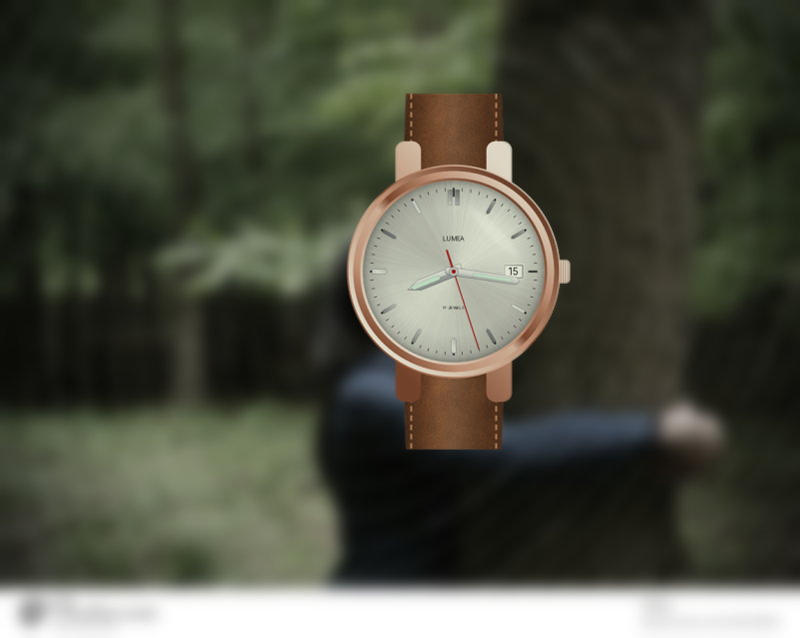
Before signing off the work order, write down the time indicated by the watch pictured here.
8:16:27
